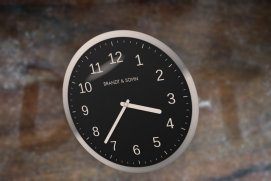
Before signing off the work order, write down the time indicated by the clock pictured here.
3:37
